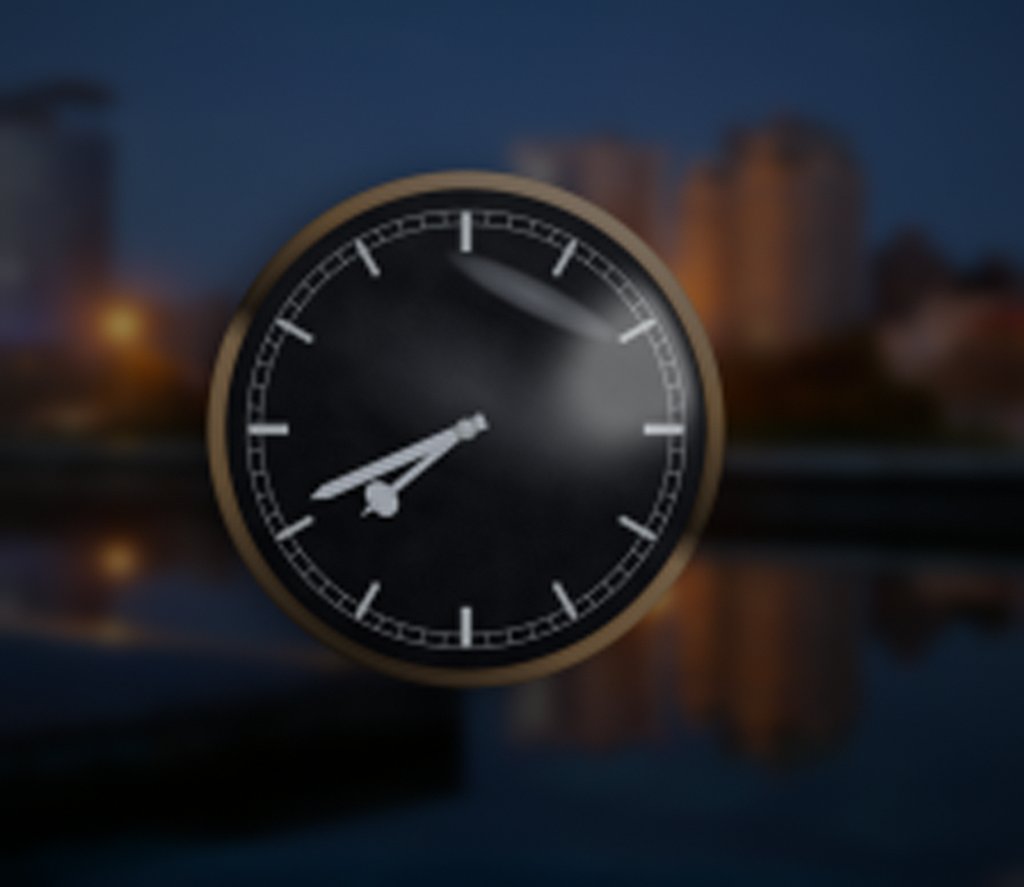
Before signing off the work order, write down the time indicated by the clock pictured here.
7:41
